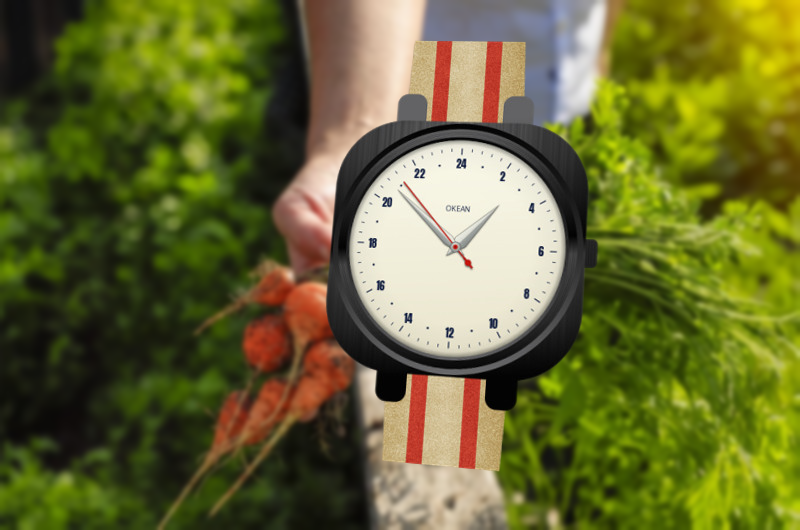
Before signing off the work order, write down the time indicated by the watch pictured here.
2:51:53
